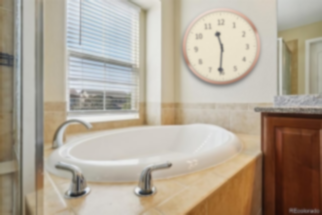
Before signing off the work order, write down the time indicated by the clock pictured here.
11:31
